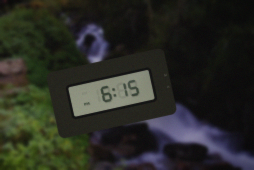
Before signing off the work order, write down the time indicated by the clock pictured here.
6:15
